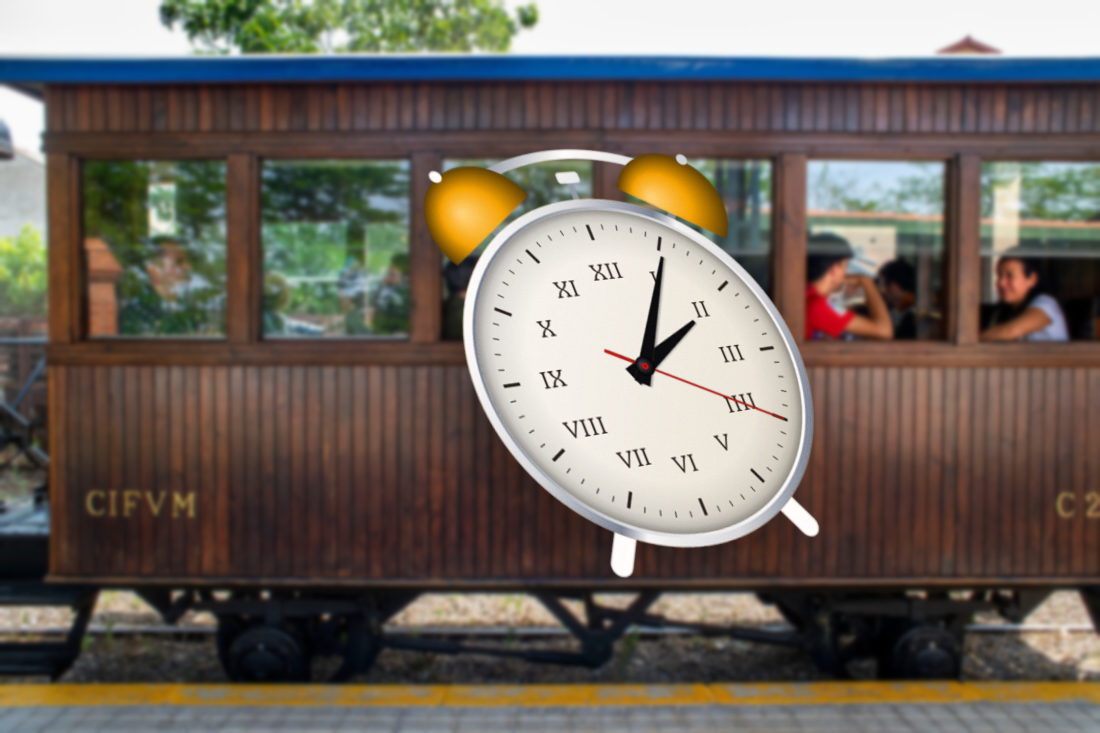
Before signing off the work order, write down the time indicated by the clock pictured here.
2:05:20
